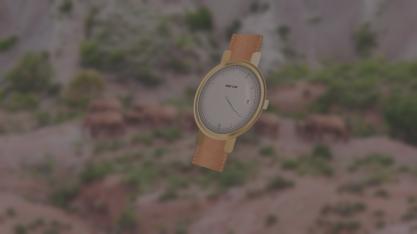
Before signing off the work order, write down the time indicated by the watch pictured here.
4:21
